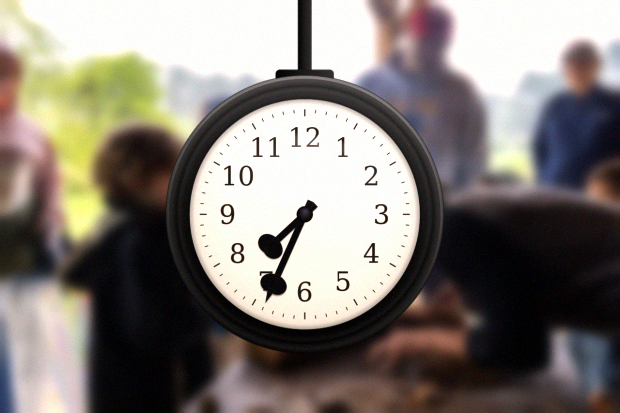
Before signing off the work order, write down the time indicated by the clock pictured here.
7:34
